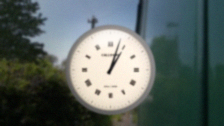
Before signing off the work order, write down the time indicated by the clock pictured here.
1:03
